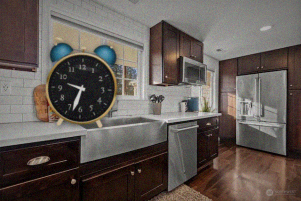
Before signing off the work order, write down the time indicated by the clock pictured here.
9:33
